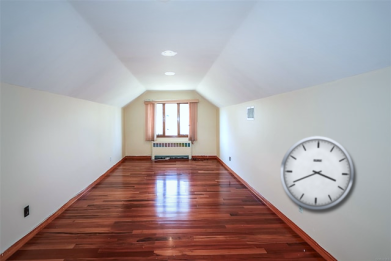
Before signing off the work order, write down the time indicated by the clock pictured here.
3:41
